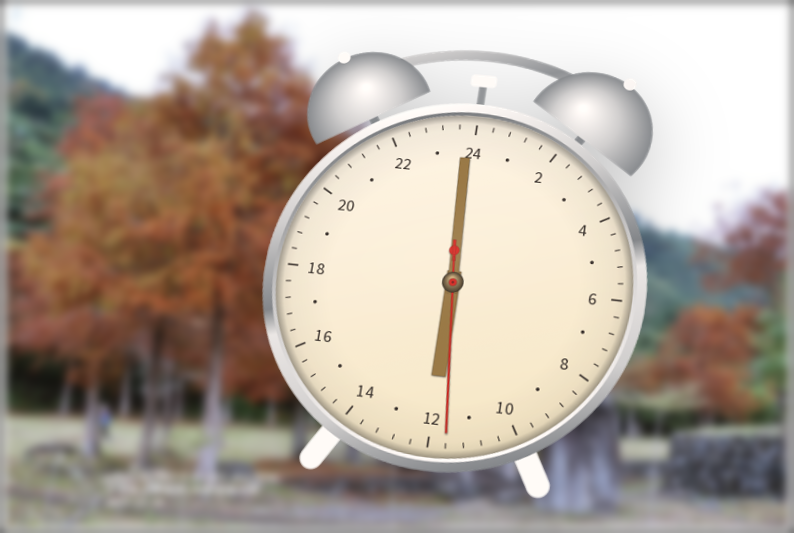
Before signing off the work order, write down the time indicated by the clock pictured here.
11:59:29
